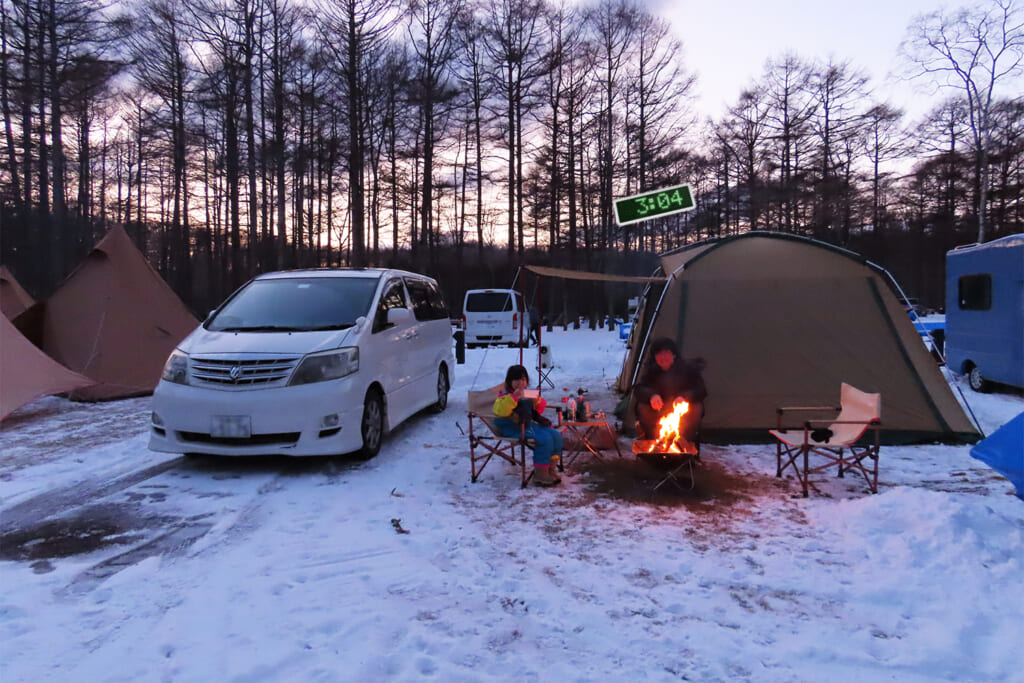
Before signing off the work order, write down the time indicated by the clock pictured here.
3:04
